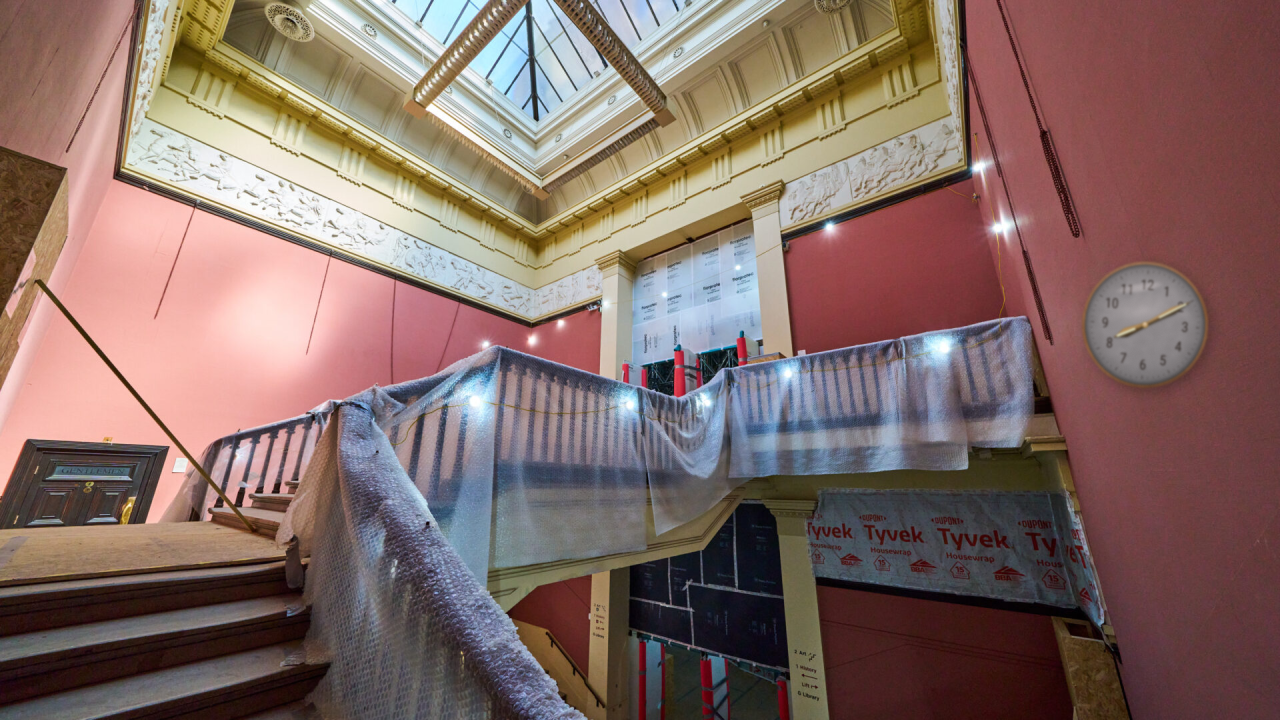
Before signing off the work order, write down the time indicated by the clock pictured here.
8:10
